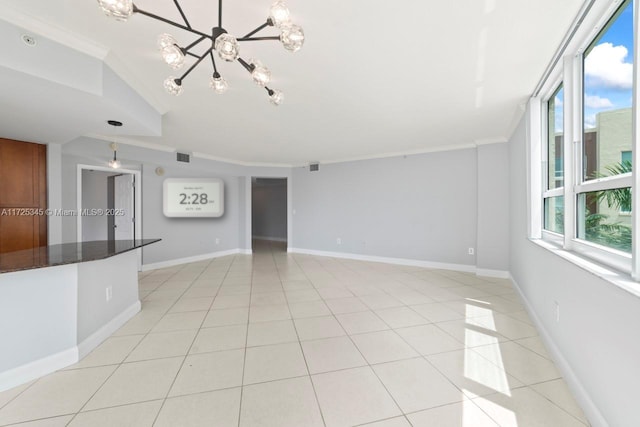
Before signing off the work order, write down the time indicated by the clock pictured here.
2:28
